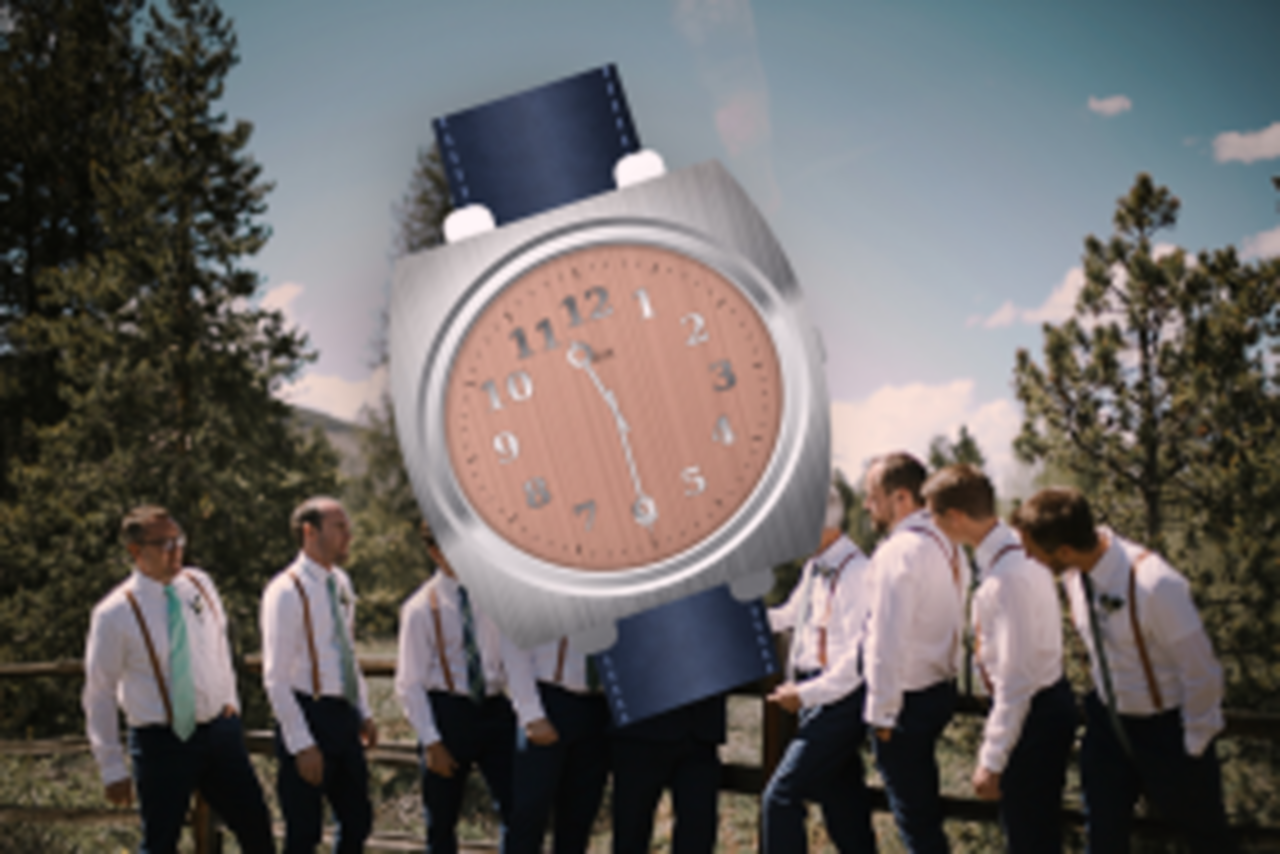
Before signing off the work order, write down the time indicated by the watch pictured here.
11:30
